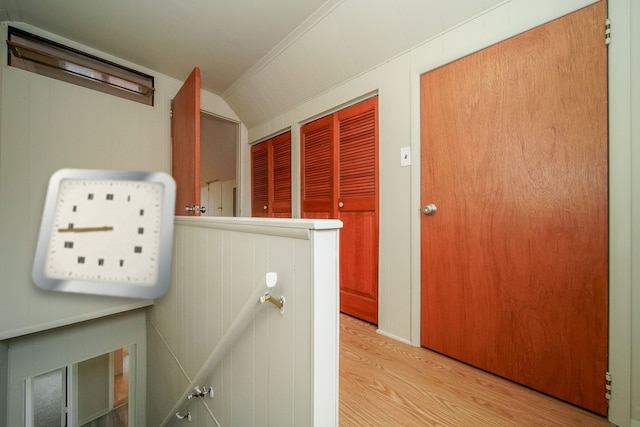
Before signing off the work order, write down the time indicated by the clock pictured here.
8:44
